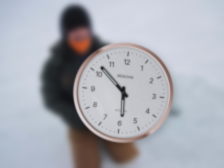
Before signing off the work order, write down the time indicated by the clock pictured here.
5:52
